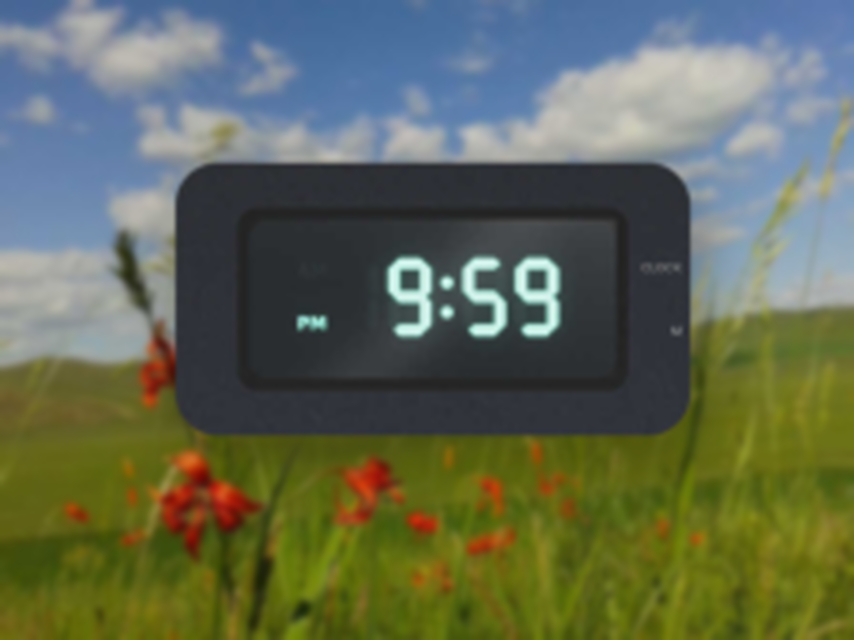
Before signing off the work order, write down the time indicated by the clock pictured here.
9:59
